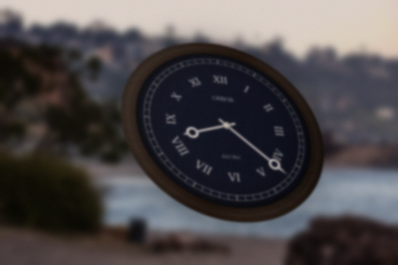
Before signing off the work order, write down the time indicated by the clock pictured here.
8:22
